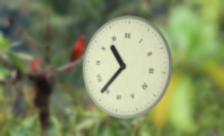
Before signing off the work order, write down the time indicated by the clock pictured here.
10:36
